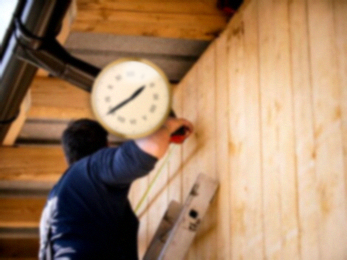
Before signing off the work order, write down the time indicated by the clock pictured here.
1:40
